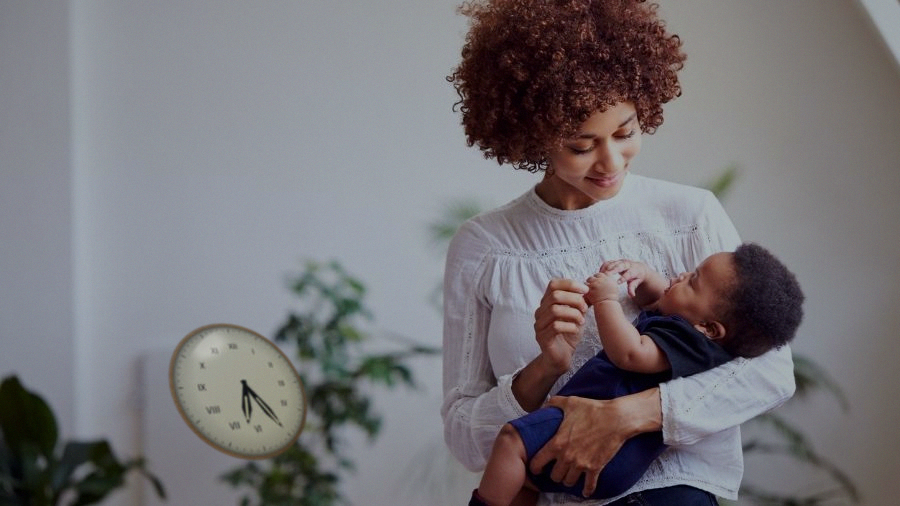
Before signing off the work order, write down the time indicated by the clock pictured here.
6:25
